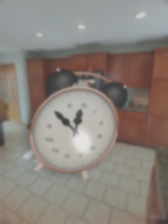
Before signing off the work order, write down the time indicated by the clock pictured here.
11:50
